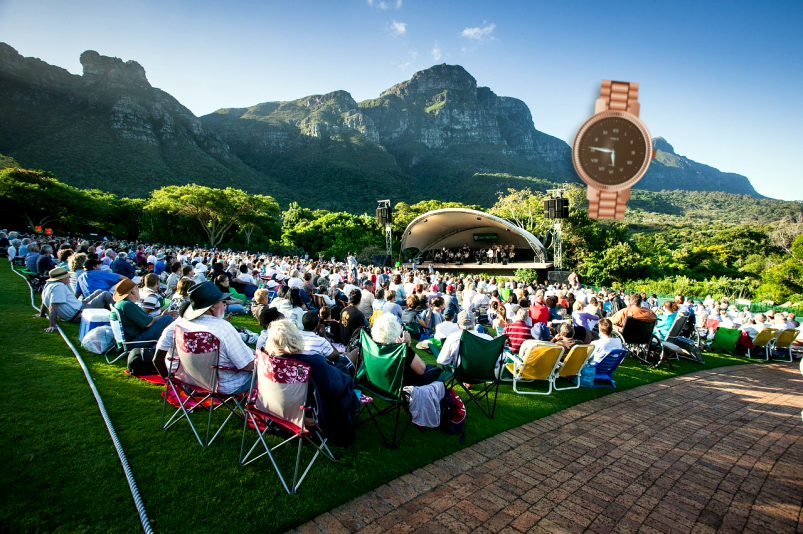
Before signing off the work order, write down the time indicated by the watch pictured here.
5:46
